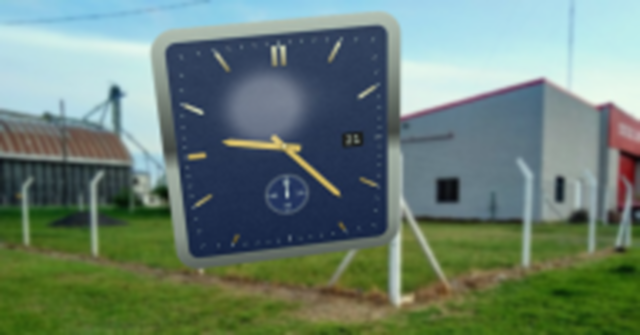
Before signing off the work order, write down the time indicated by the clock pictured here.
9:23
